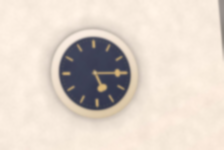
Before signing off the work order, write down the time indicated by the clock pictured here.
5:15
